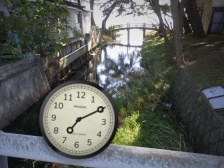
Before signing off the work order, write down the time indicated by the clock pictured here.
7:10
